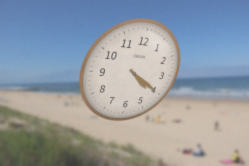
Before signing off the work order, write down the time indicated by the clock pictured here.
4:20
